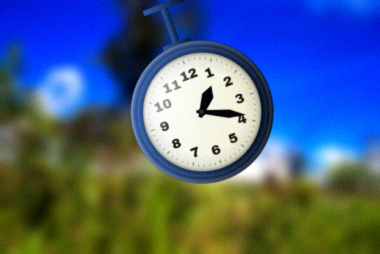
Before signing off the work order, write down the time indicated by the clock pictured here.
1:19
